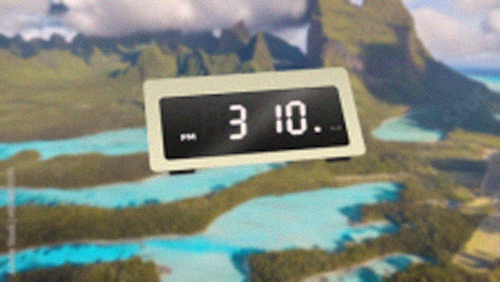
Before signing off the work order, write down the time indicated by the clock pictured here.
3:10
